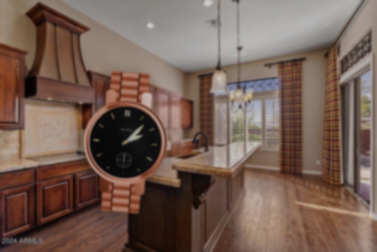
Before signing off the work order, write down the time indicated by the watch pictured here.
2:07
